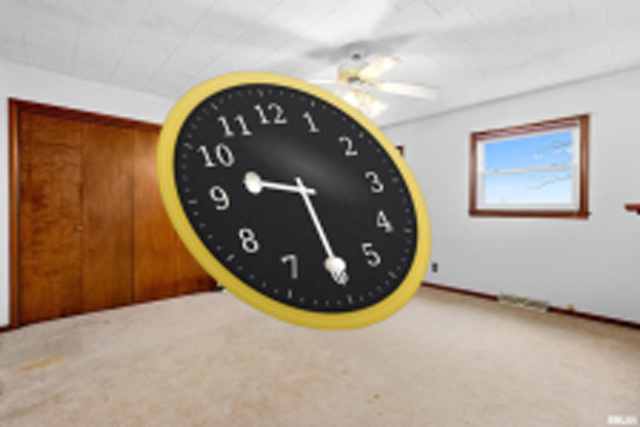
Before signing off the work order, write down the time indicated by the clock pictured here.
9:30
